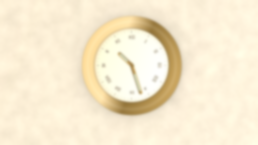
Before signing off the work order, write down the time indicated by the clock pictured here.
10:27
